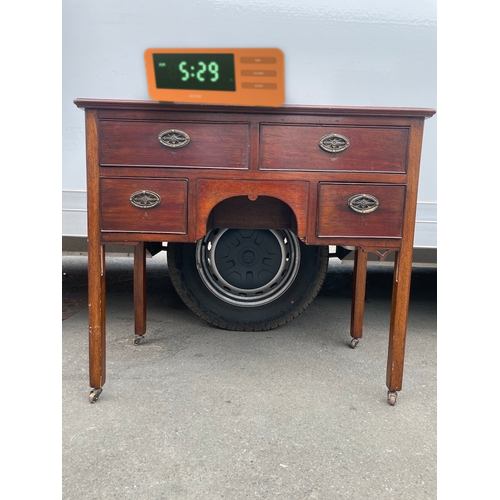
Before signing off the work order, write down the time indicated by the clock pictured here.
5:29
